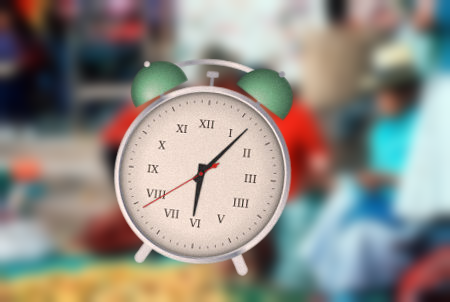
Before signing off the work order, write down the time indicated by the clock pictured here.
6:06:39
